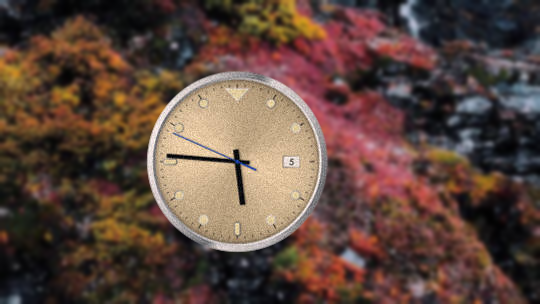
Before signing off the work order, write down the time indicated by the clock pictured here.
5:45:49
